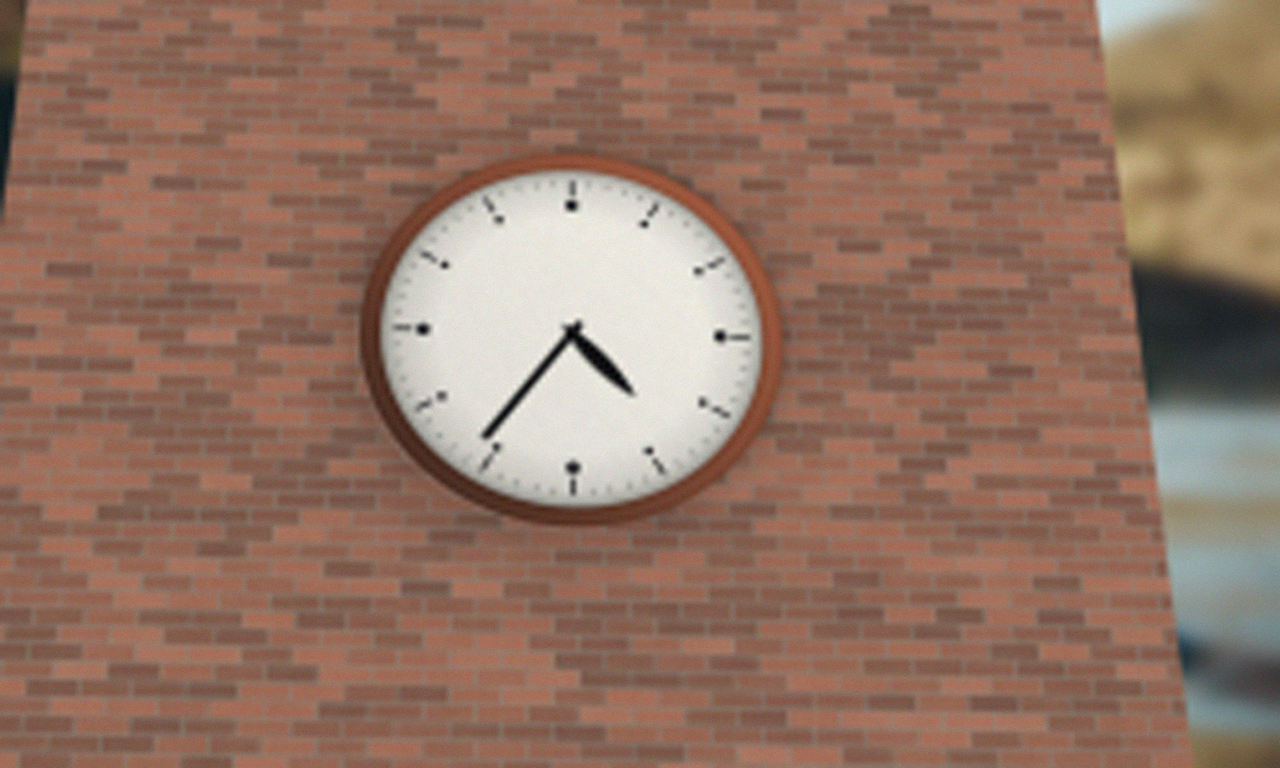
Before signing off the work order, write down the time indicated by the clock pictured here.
4:36
